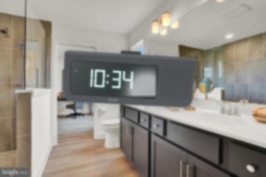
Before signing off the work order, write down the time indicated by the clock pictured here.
10:34
